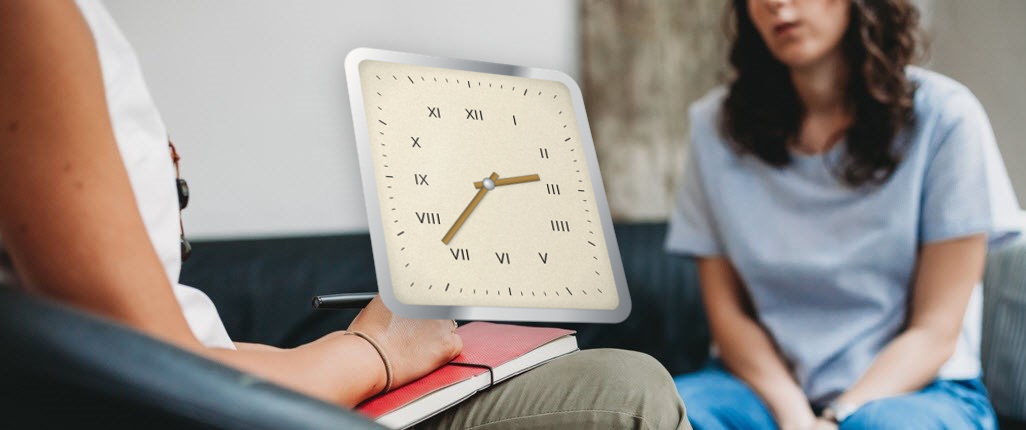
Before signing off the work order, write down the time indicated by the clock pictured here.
2:37
